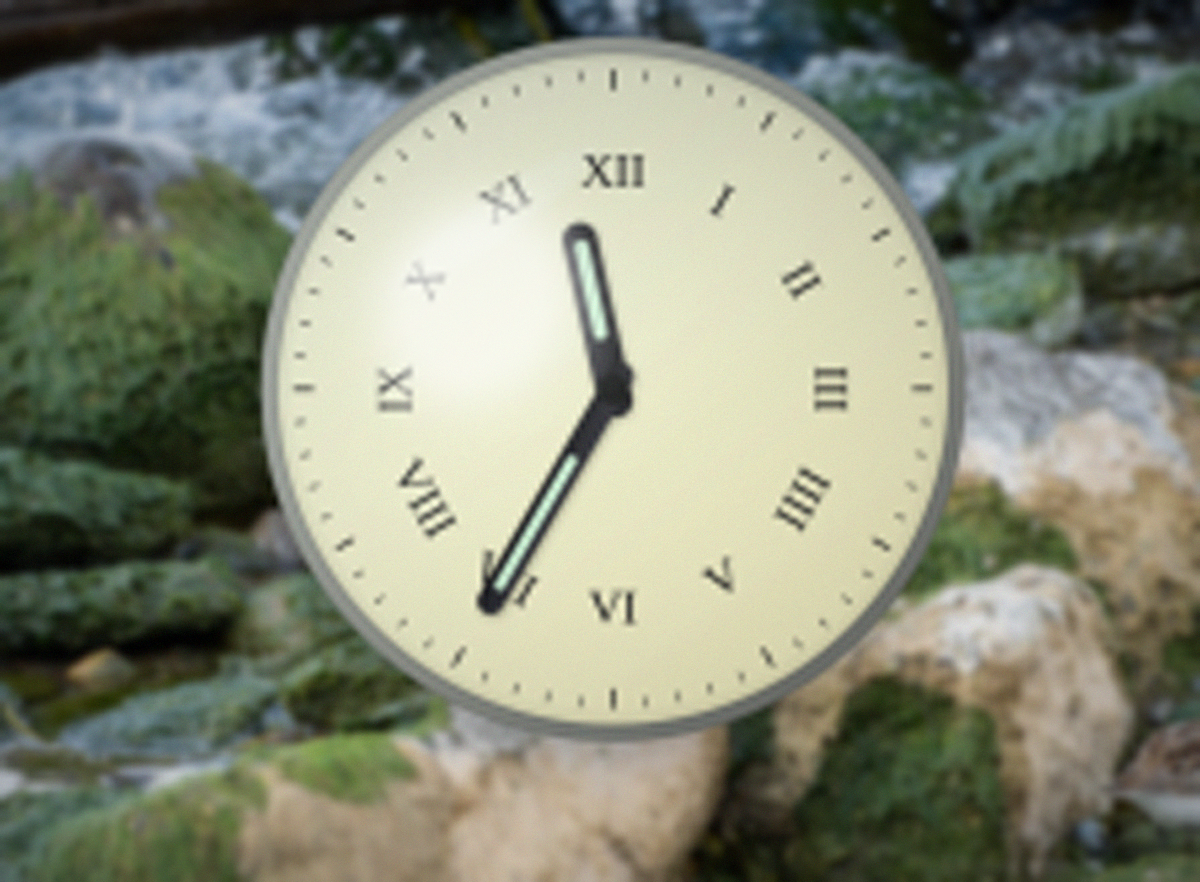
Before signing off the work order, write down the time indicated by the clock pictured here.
11:35
